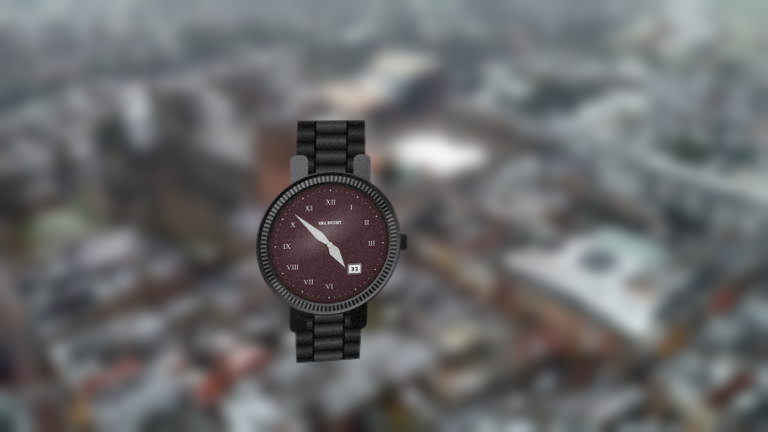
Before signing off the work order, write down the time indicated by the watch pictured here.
4:52
